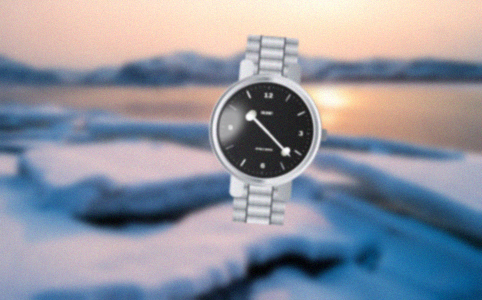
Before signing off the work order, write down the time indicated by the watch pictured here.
10:22
